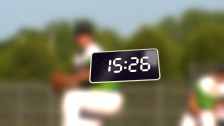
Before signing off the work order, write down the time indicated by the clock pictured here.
15:26
